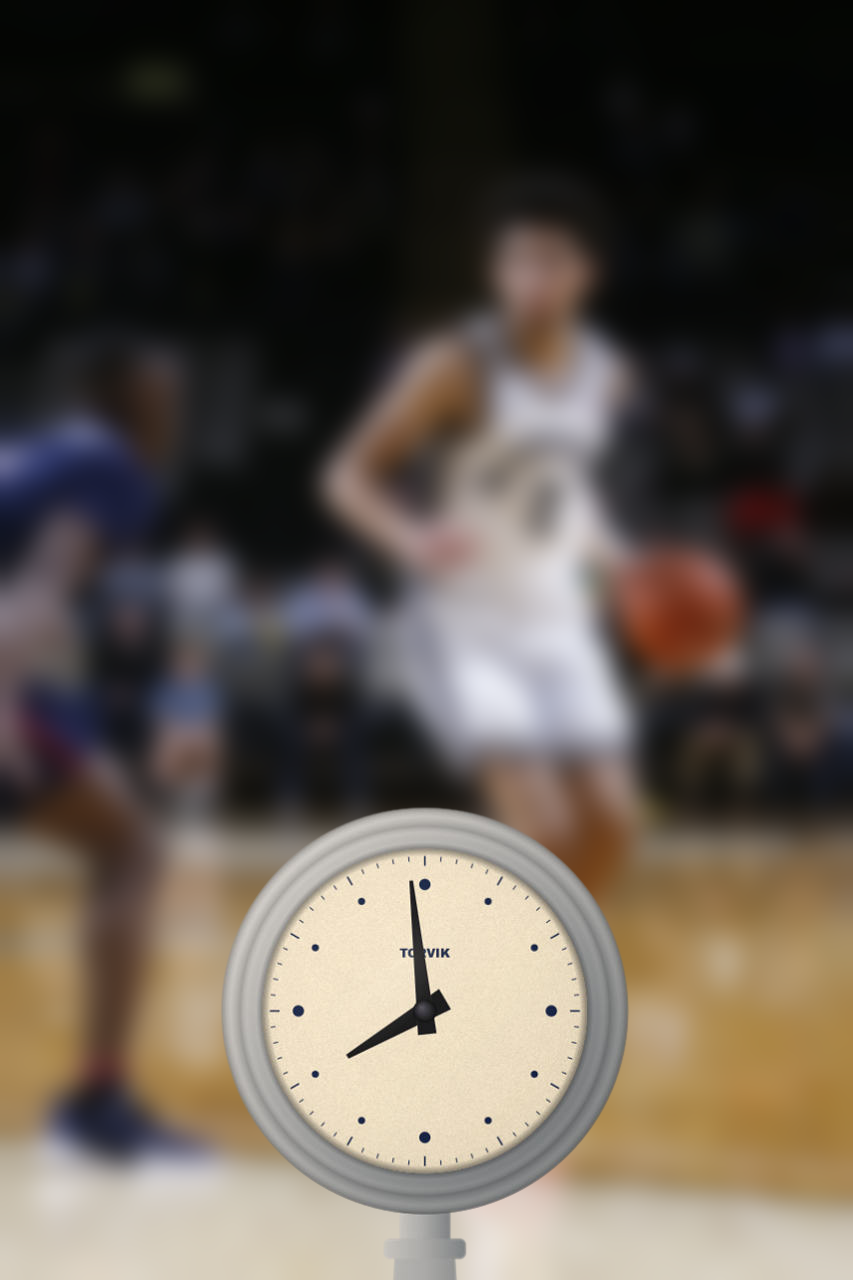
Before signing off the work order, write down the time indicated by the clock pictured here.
7:59
